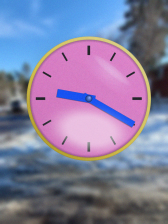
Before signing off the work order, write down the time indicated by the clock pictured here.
9:20
